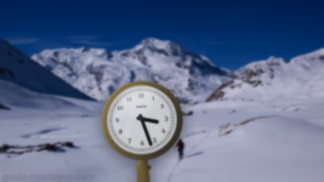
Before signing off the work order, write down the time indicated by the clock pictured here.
3:27
